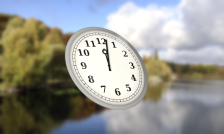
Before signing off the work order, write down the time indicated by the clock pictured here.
12:02
